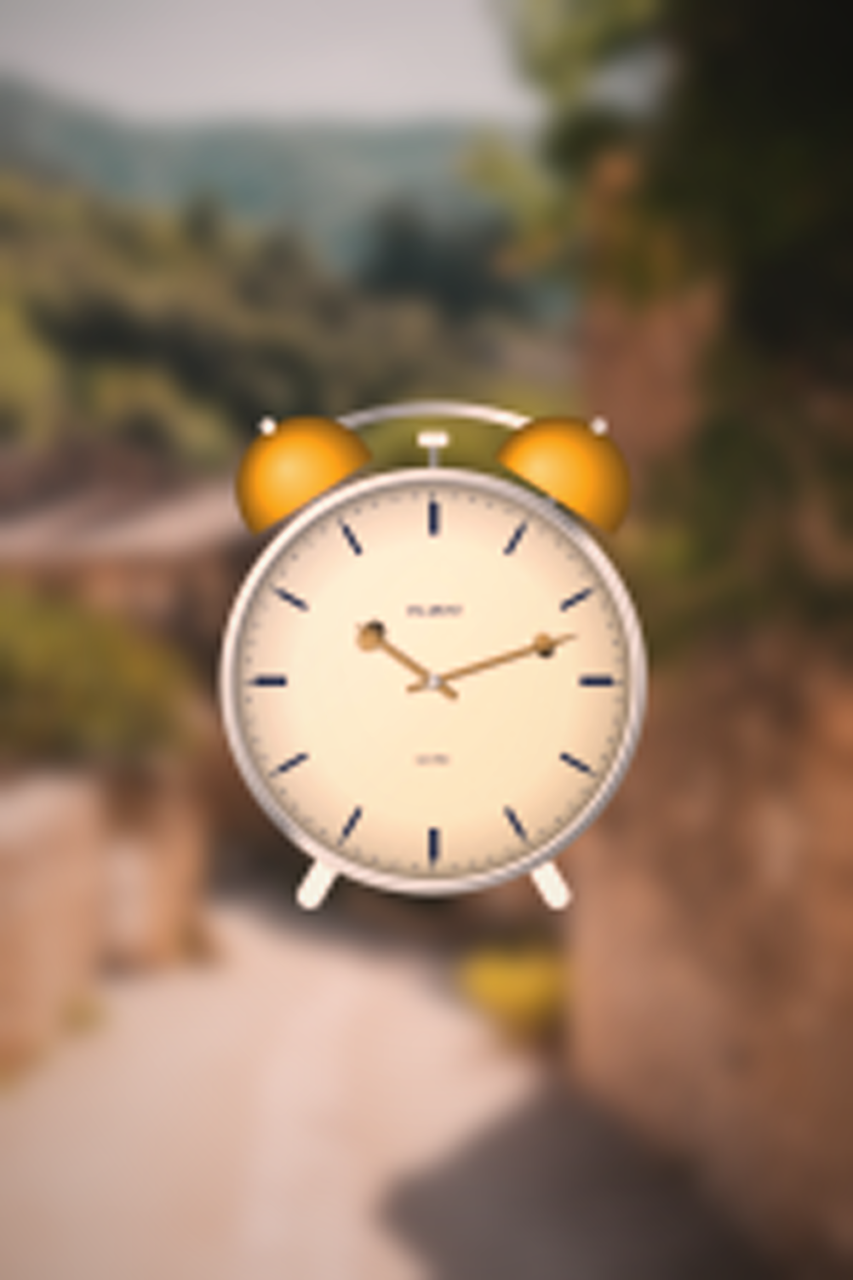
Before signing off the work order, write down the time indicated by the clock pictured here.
10:12
